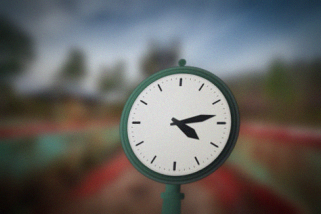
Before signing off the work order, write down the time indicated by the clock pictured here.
4:13
